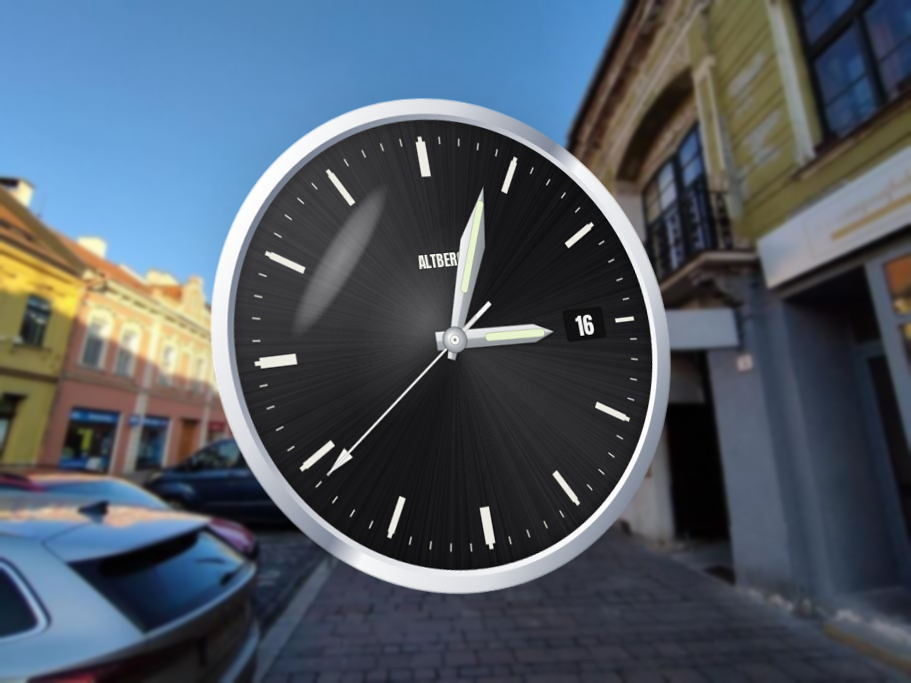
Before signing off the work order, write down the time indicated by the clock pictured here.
3:03:39
